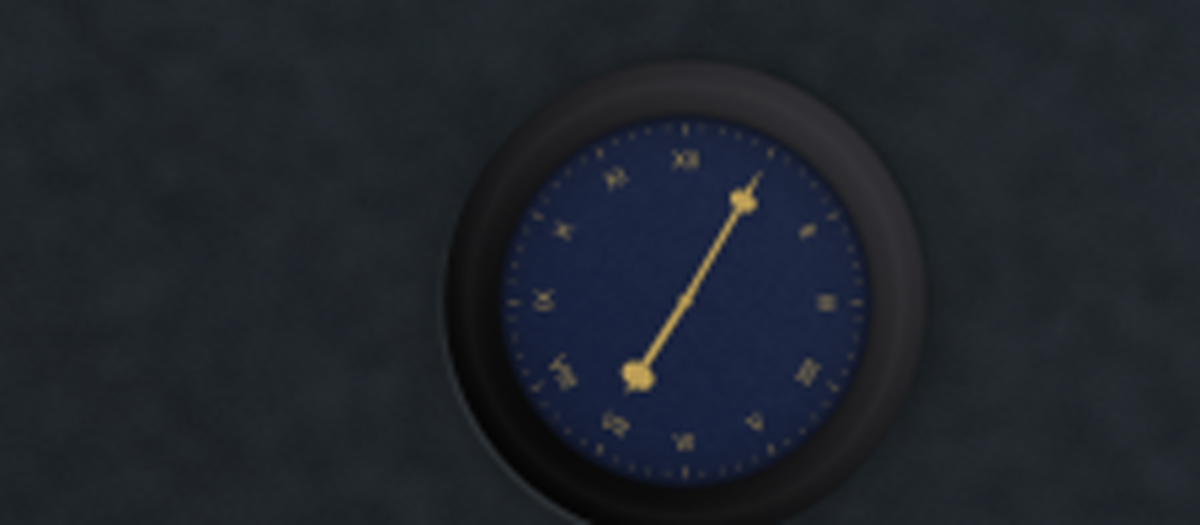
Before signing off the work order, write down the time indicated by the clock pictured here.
7:05
